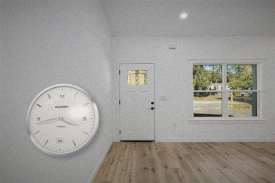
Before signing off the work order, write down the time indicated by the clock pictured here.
3:43
